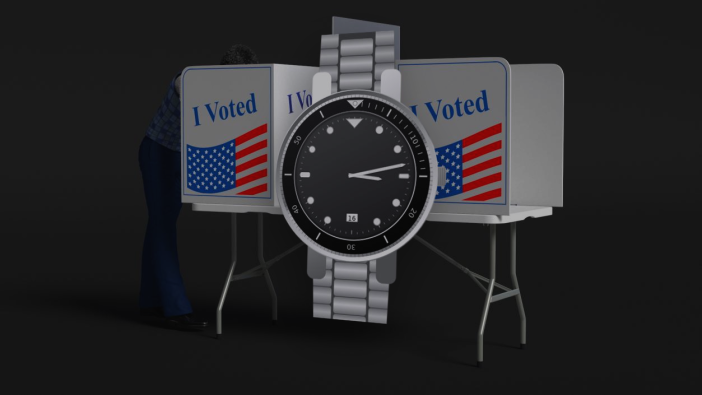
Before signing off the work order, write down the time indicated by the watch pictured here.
3:13
